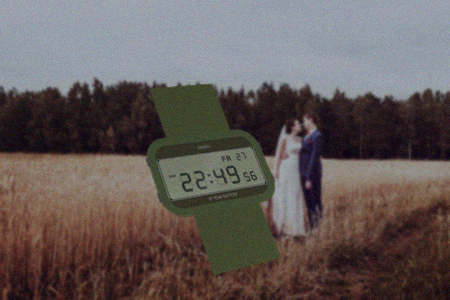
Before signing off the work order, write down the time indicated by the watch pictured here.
22:49:56
